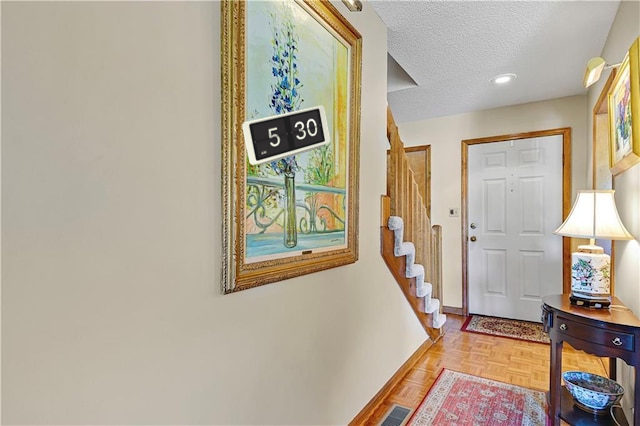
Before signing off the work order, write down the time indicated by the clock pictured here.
5:30
